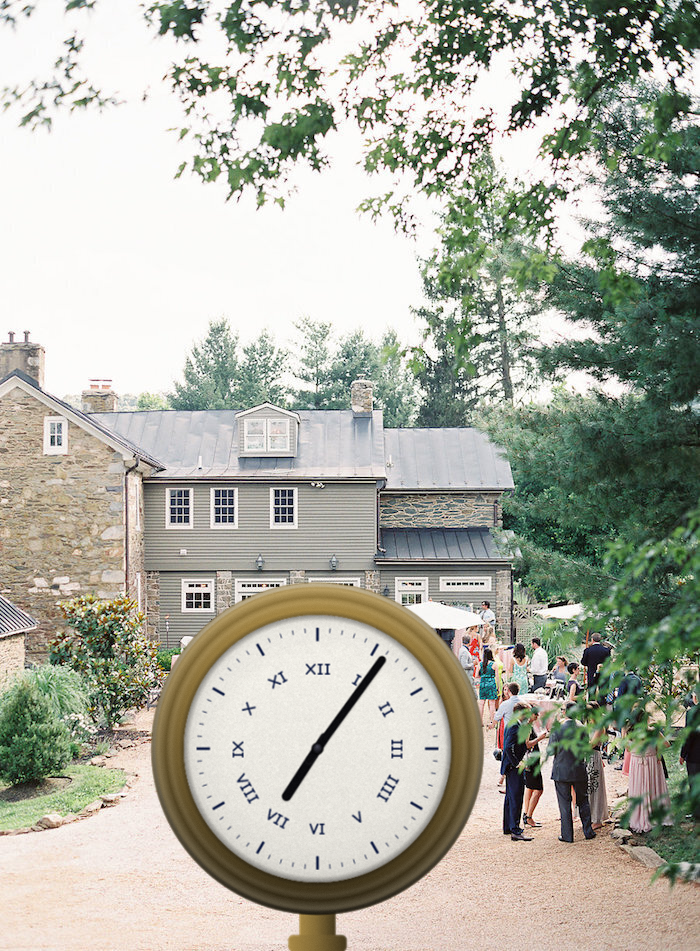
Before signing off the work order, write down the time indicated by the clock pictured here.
7:06
